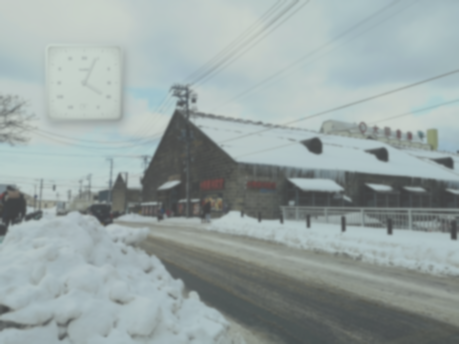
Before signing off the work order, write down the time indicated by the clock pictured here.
4:04
